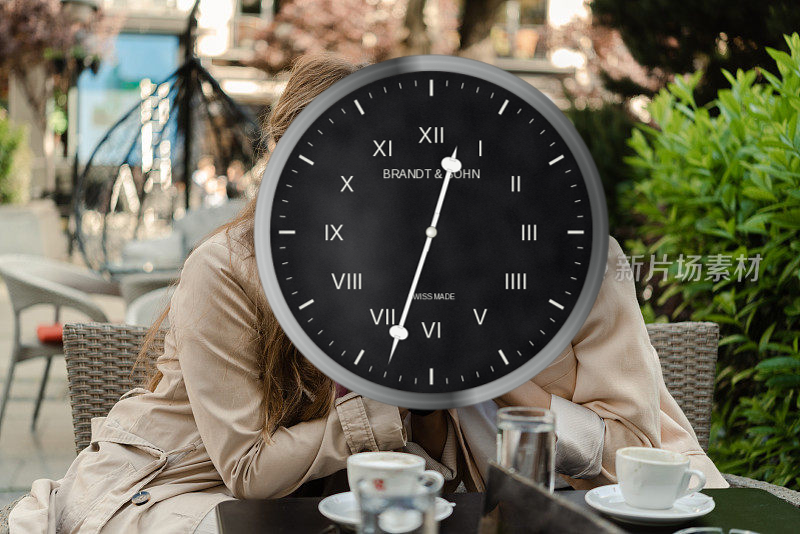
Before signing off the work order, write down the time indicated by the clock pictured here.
12:33
